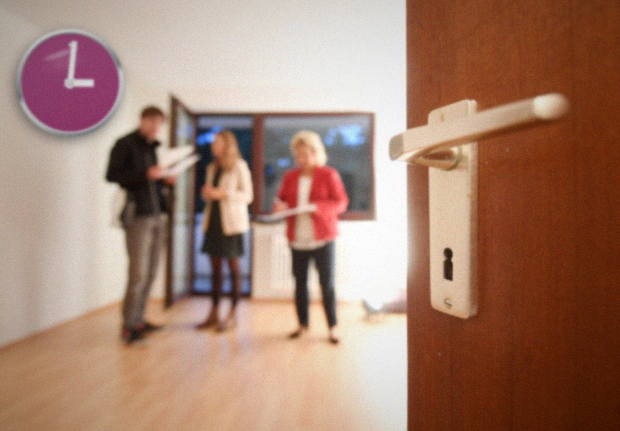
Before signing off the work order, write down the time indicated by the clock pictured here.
3:01
